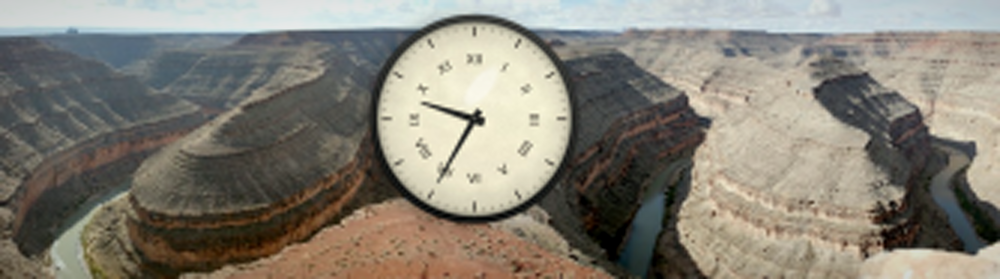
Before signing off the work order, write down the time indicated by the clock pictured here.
9:35
